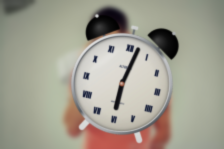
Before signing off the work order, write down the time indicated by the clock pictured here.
6:02
